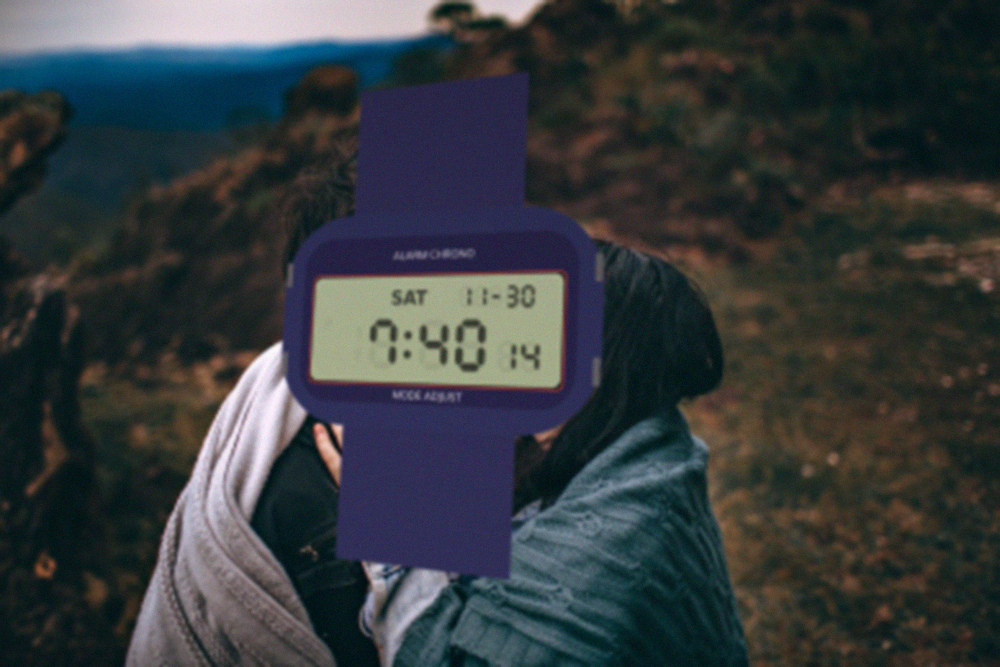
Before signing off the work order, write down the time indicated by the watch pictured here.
7:40:14
